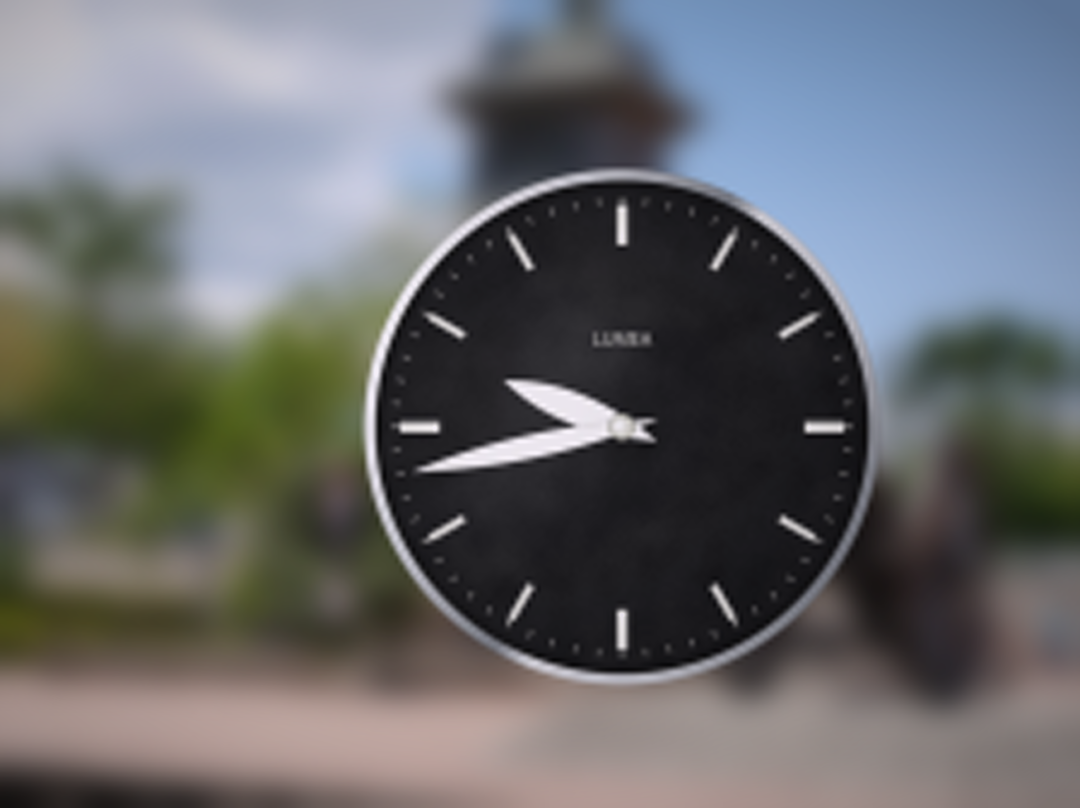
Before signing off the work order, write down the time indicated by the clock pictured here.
9:43
